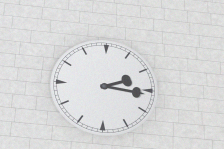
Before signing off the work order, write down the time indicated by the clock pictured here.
2:16
